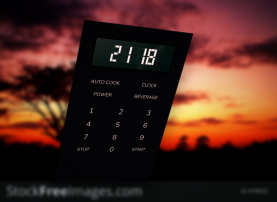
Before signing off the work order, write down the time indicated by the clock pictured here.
21:18
